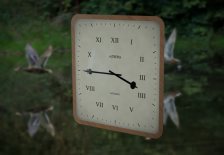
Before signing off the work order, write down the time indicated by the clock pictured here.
3:45
